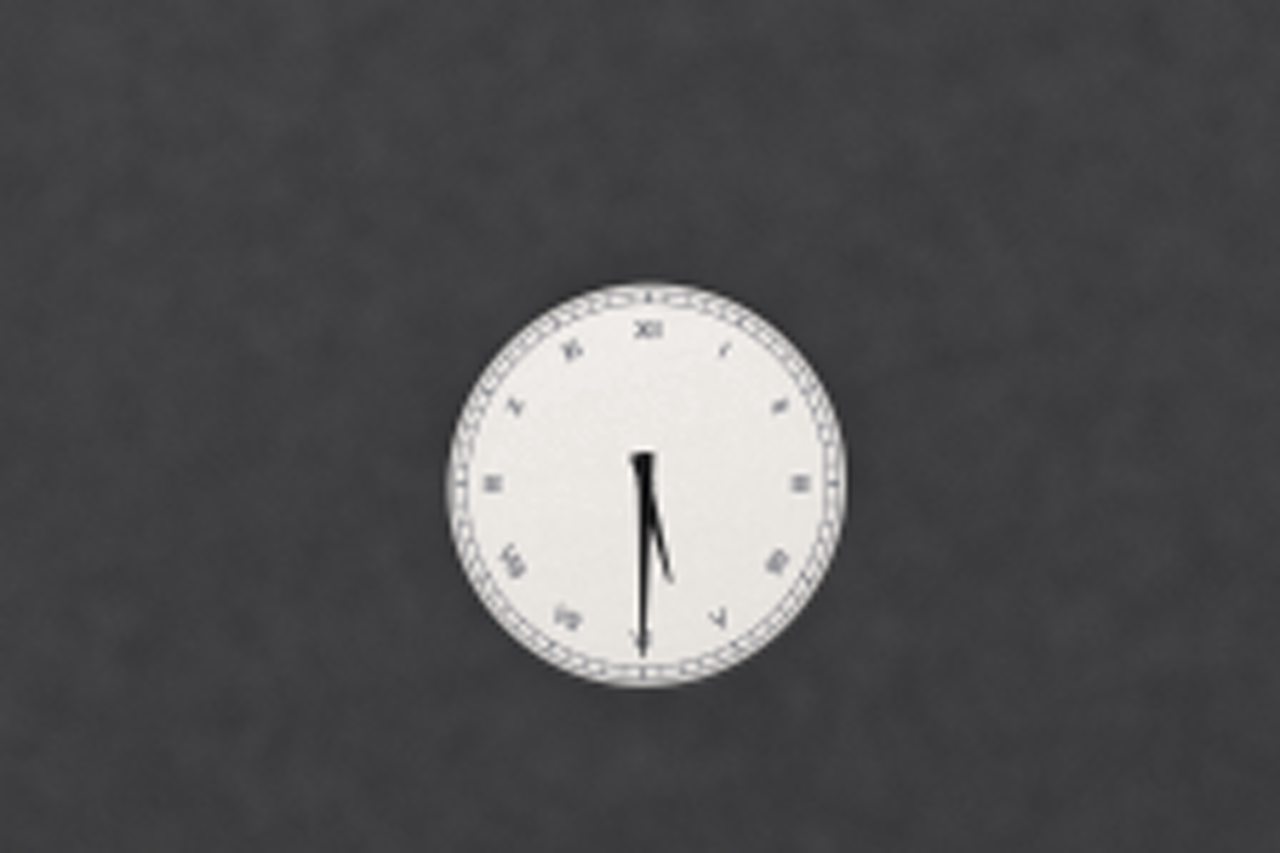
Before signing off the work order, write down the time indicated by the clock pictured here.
5:30
